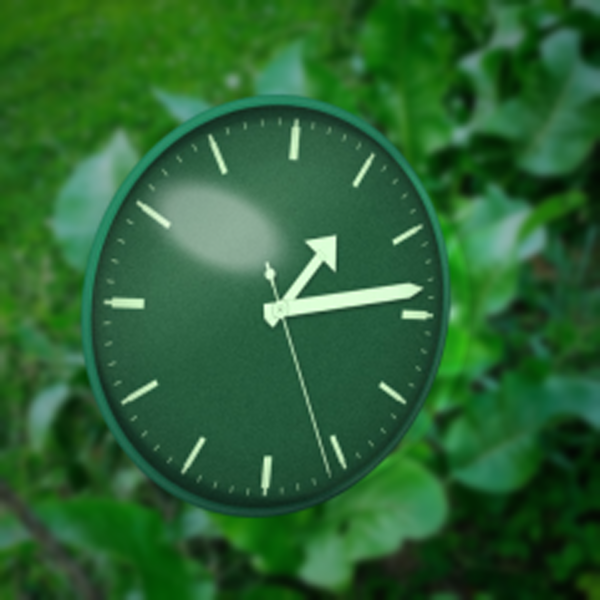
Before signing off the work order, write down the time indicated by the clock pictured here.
1:13:26
